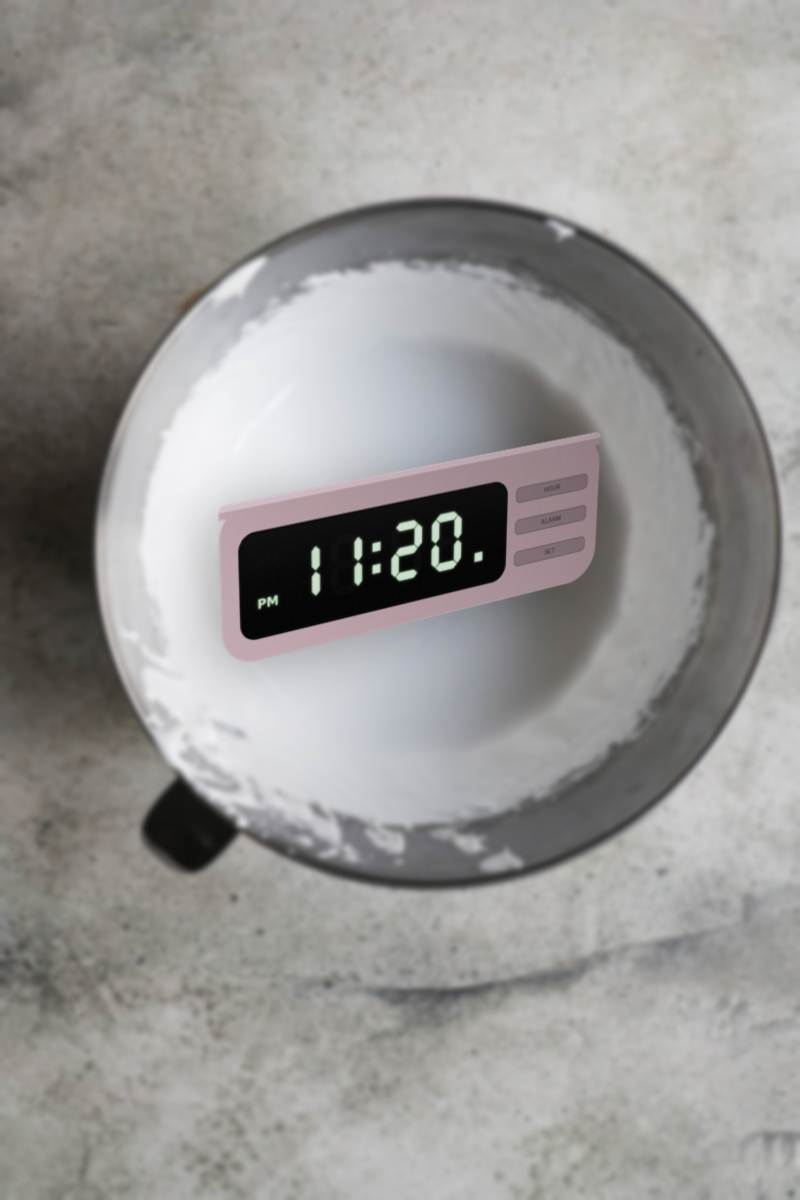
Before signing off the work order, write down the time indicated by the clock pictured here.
11:20
